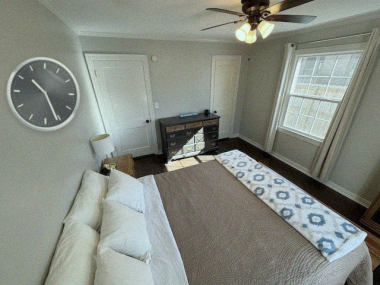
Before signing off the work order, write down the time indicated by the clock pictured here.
10:26
